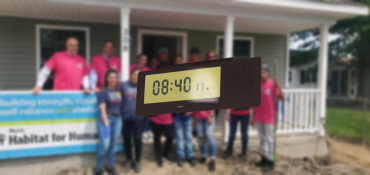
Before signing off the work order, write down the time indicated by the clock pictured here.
8:40:11
